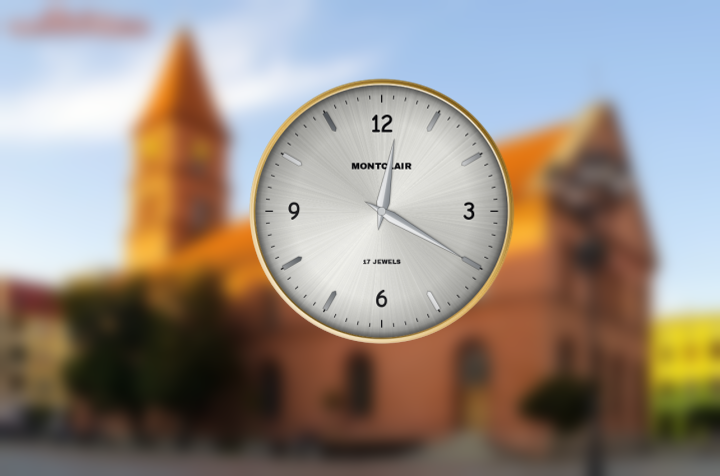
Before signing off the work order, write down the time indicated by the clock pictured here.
12:20
